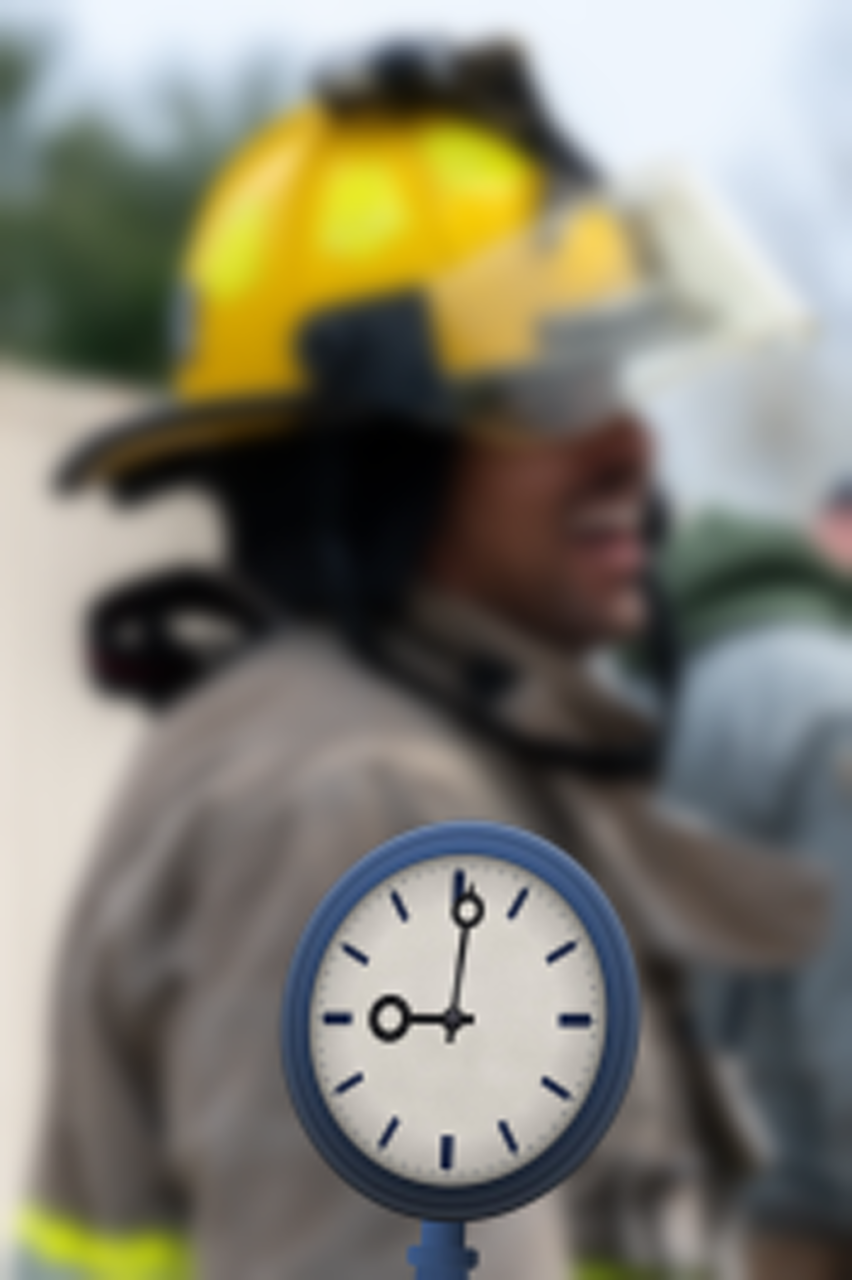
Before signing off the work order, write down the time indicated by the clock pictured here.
9:01
